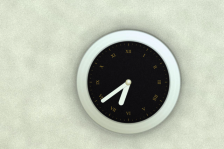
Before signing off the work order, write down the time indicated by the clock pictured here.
6:39
